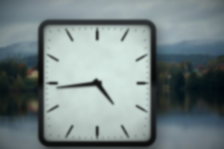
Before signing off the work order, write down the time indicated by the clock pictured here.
4:44
